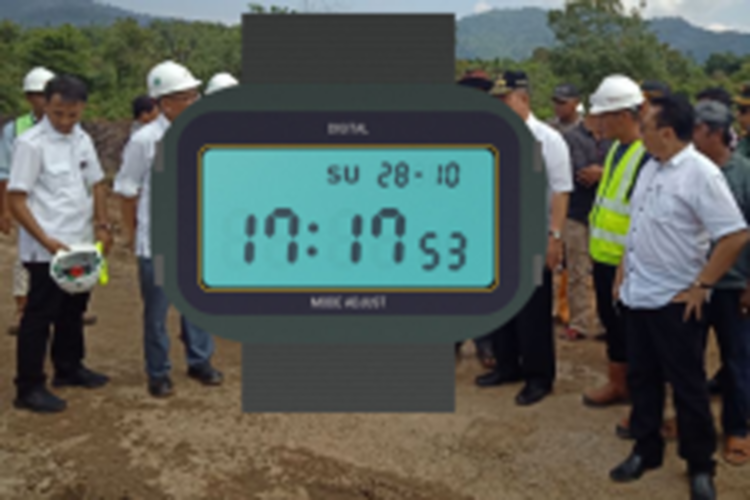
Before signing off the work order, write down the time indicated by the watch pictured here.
17:17:53
